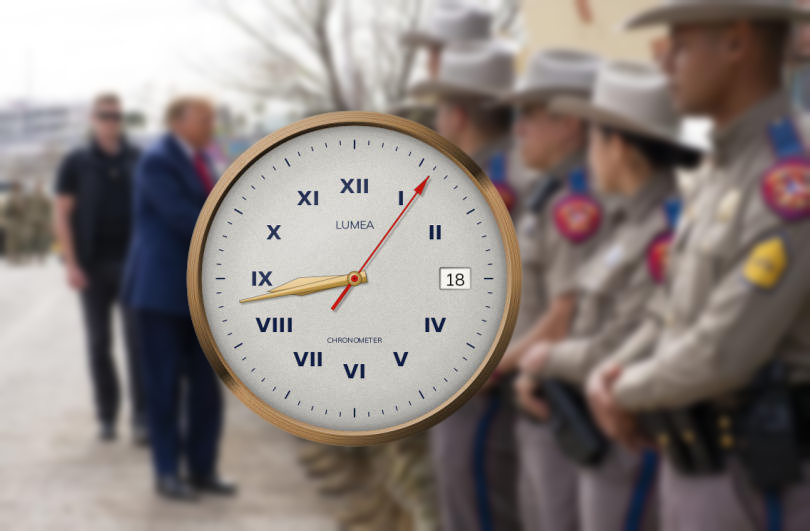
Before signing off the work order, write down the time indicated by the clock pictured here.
8:43:06
